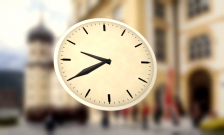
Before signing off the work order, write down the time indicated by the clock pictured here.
9:40
